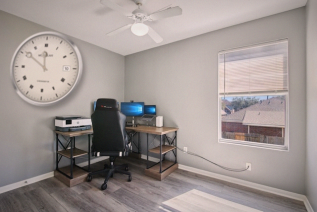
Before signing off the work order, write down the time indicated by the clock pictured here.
11:51
